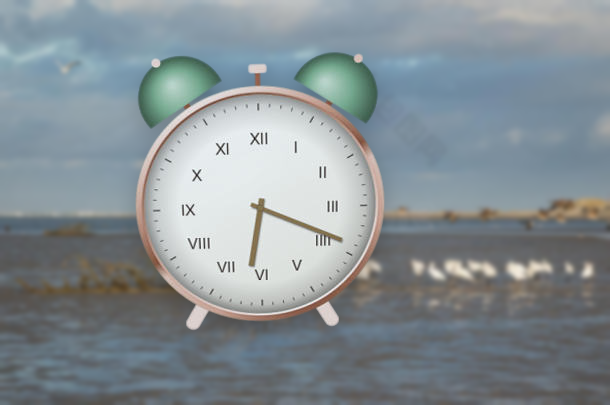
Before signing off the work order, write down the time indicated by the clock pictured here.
6:19
